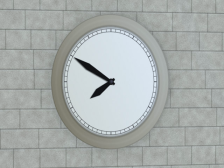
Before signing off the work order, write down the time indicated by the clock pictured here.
7:50
